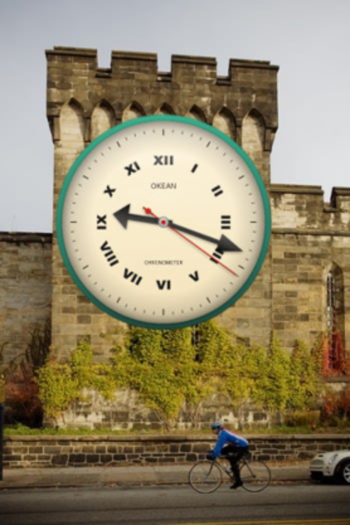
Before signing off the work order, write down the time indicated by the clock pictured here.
9:18:21
